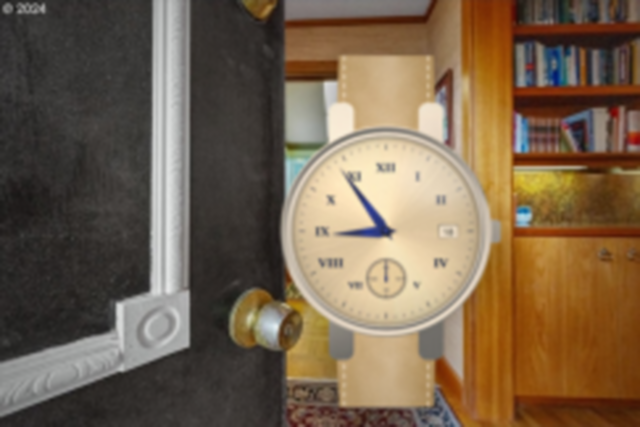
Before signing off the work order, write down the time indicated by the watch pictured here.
8:54
